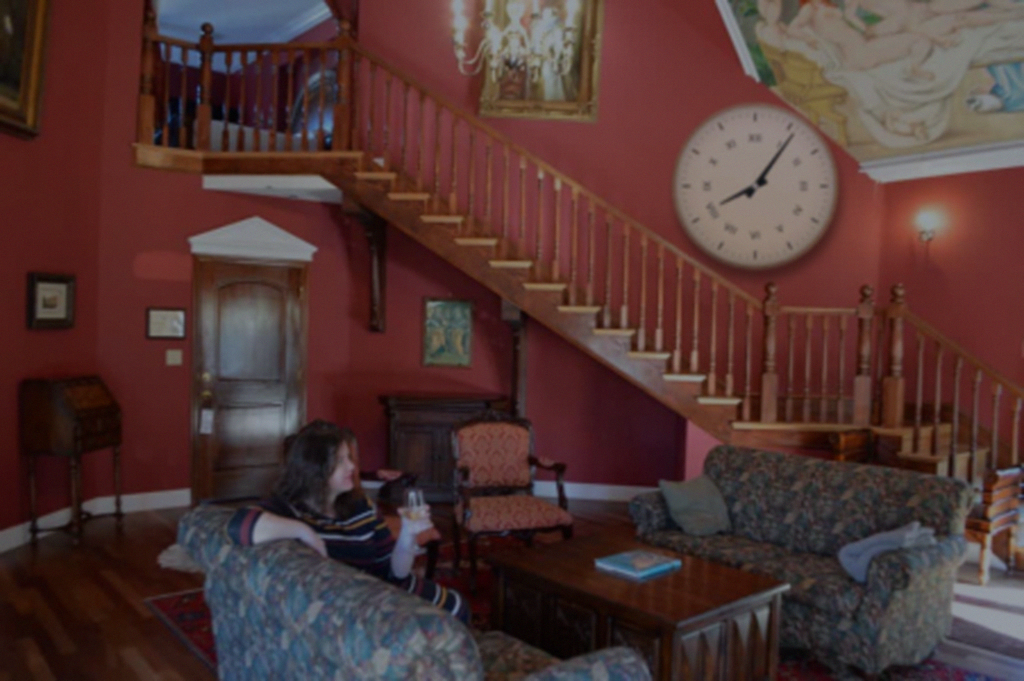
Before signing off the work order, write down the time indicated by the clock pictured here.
8:06
